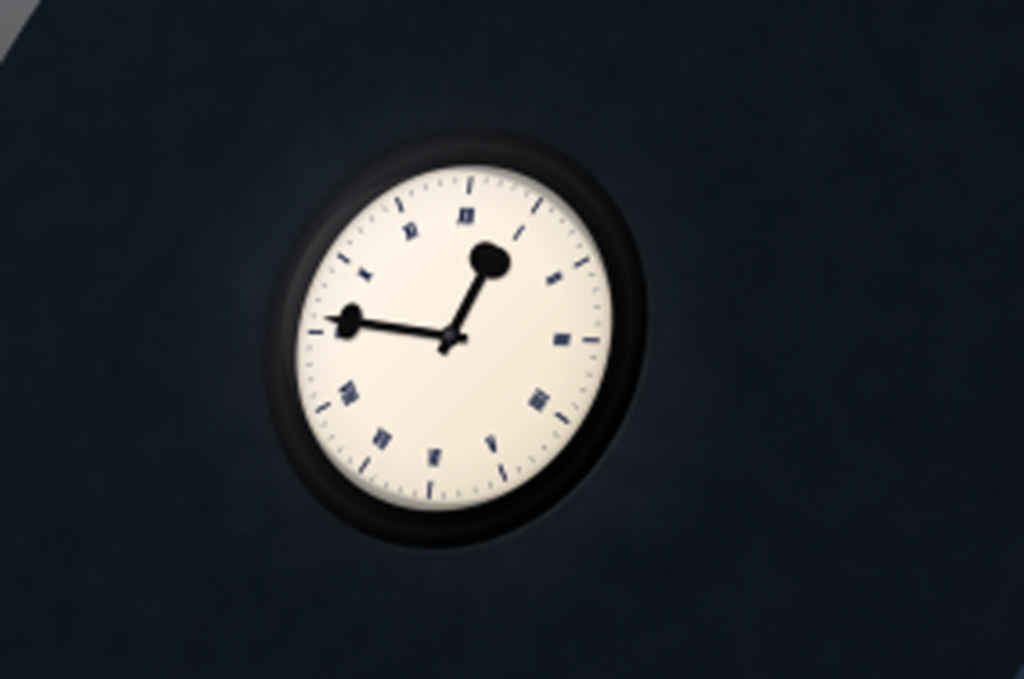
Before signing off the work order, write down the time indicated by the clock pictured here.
12:46
